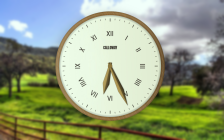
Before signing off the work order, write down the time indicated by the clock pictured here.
6:26
